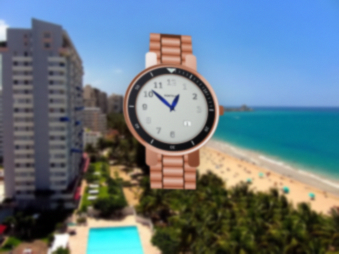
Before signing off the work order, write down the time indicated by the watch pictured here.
12:52
